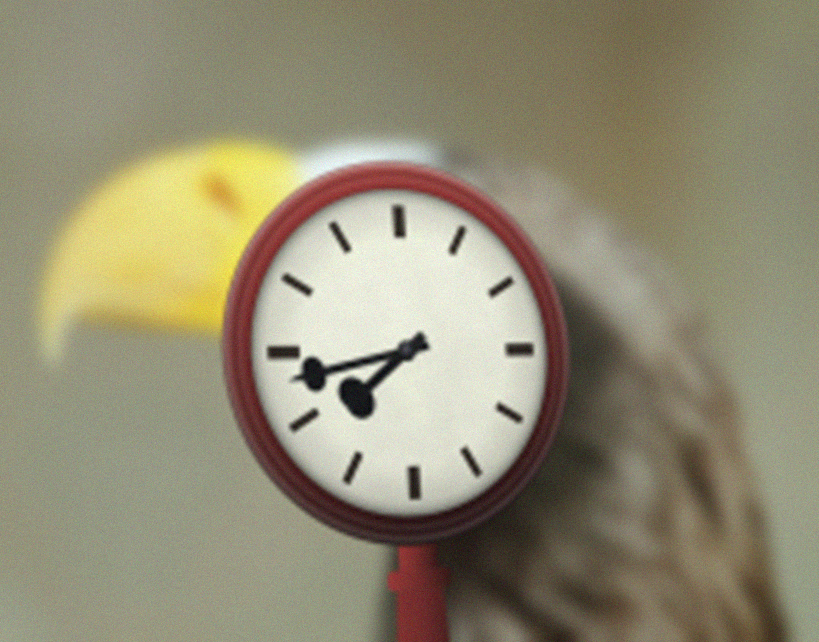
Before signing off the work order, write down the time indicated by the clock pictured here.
7:43
